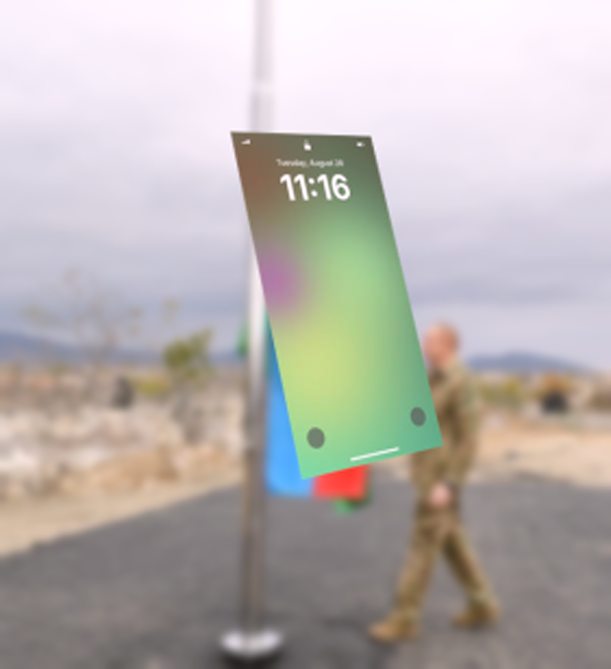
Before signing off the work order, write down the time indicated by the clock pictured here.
11:16
